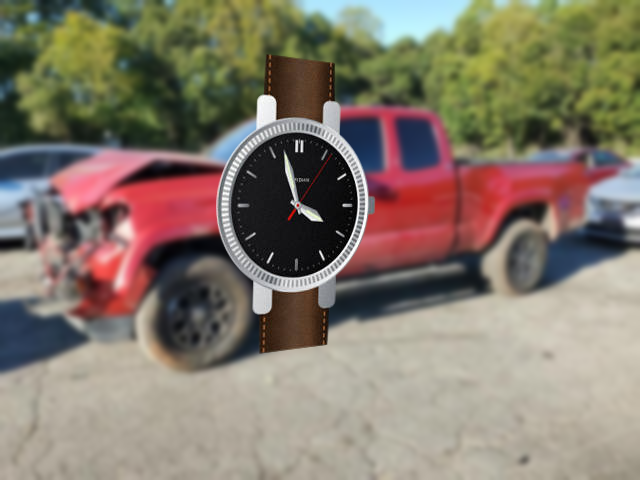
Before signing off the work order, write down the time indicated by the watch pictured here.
3:57:06
